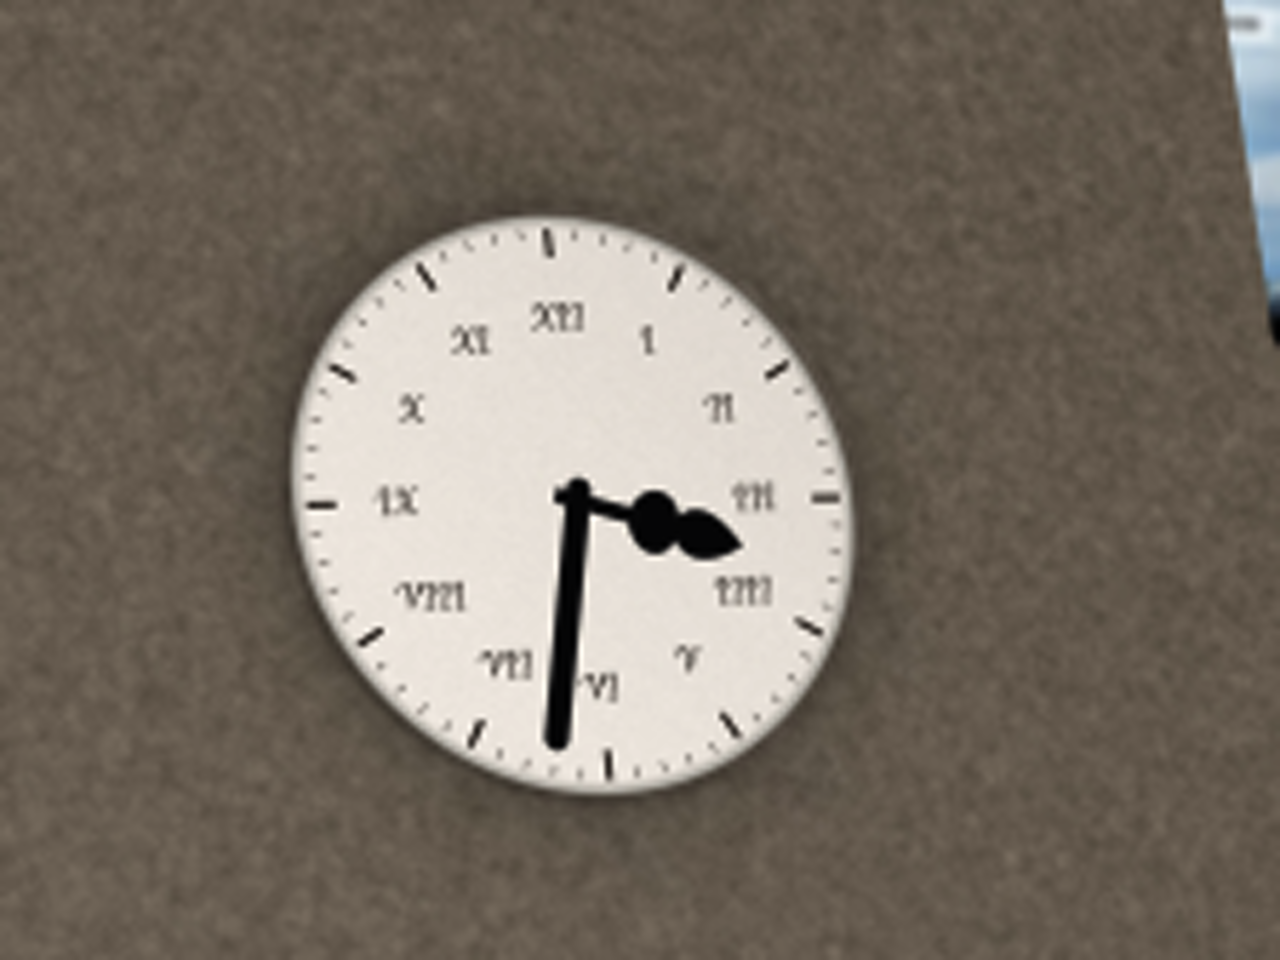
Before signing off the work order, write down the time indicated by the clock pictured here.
3:32
